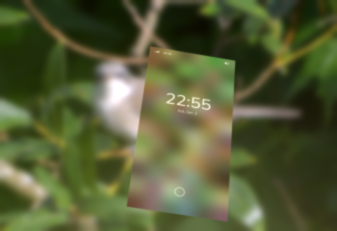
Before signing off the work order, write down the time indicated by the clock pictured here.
22:55
